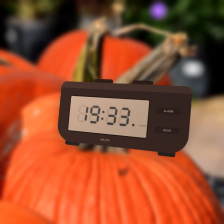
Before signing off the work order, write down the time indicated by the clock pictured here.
19:33
